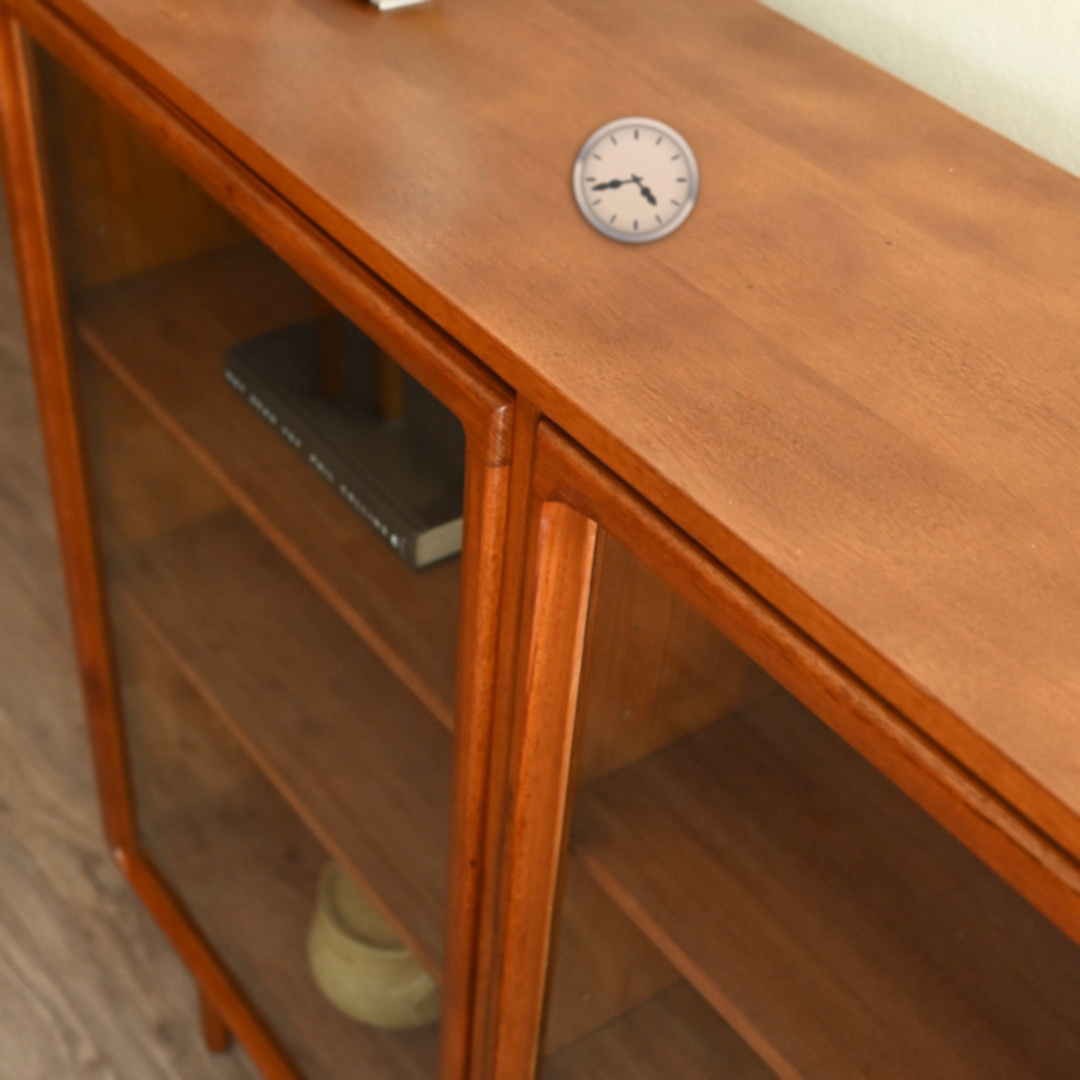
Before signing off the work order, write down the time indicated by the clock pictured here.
4:43
